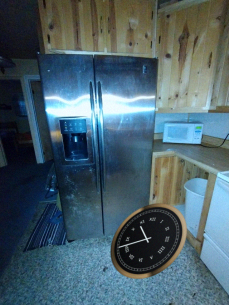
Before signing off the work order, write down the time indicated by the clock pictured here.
10:42
